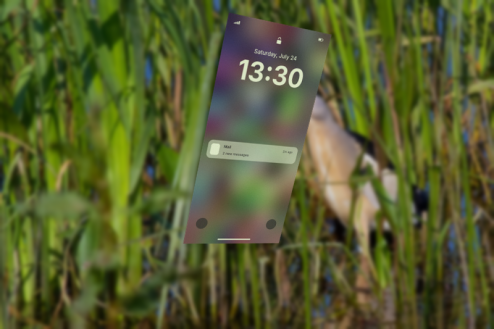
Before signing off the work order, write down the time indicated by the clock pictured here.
13:30
